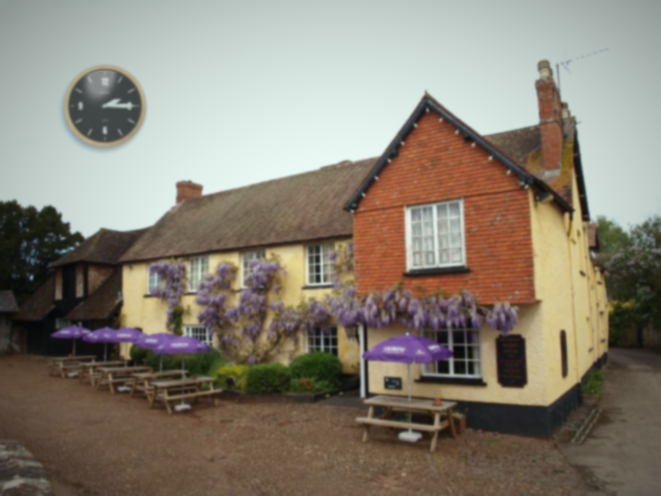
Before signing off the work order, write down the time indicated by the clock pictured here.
2:15
